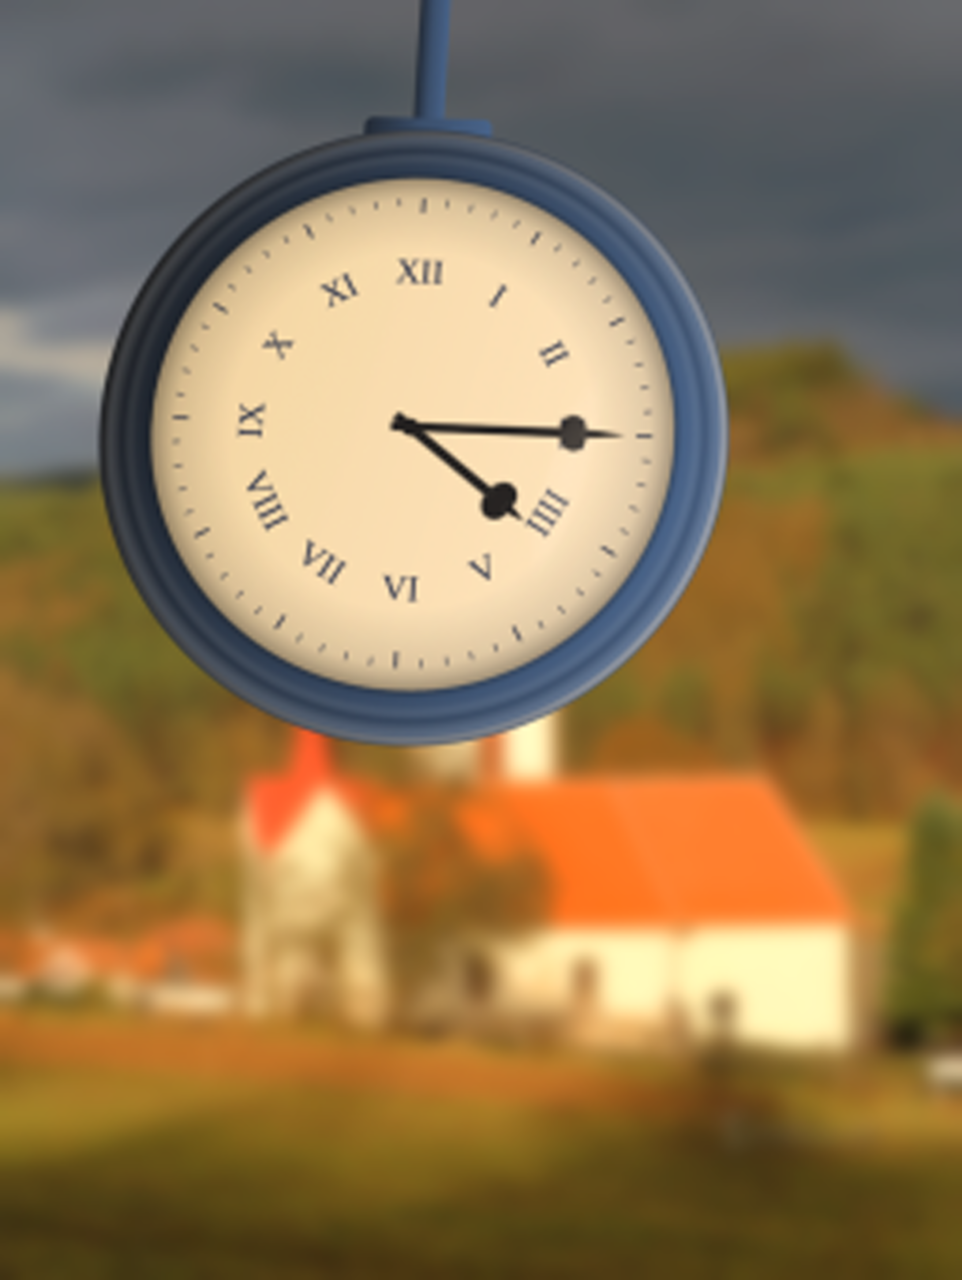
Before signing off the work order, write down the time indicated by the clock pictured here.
4:15
